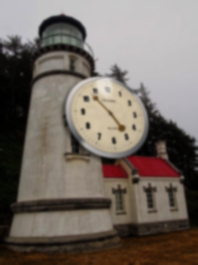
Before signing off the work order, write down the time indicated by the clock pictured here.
4:53
